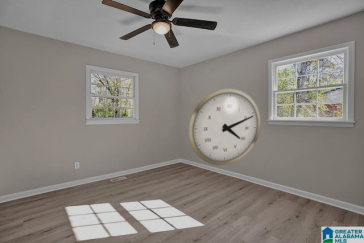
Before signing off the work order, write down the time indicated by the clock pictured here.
4:11
